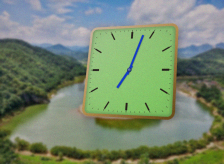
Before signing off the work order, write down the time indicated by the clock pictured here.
7:03
